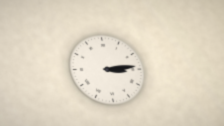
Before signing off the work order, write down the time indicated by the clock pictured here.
3:14
